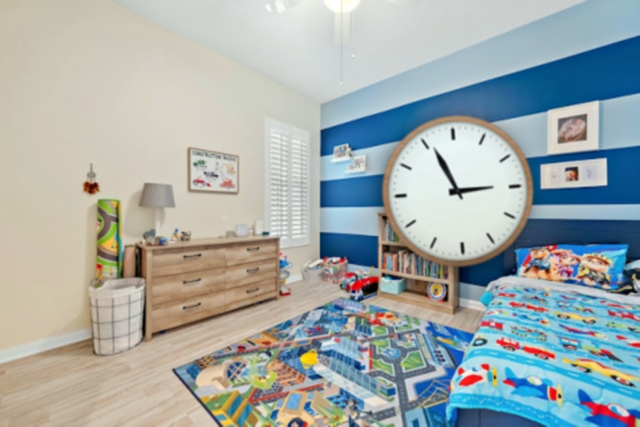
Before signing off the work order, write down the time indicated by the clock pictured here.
2:56
